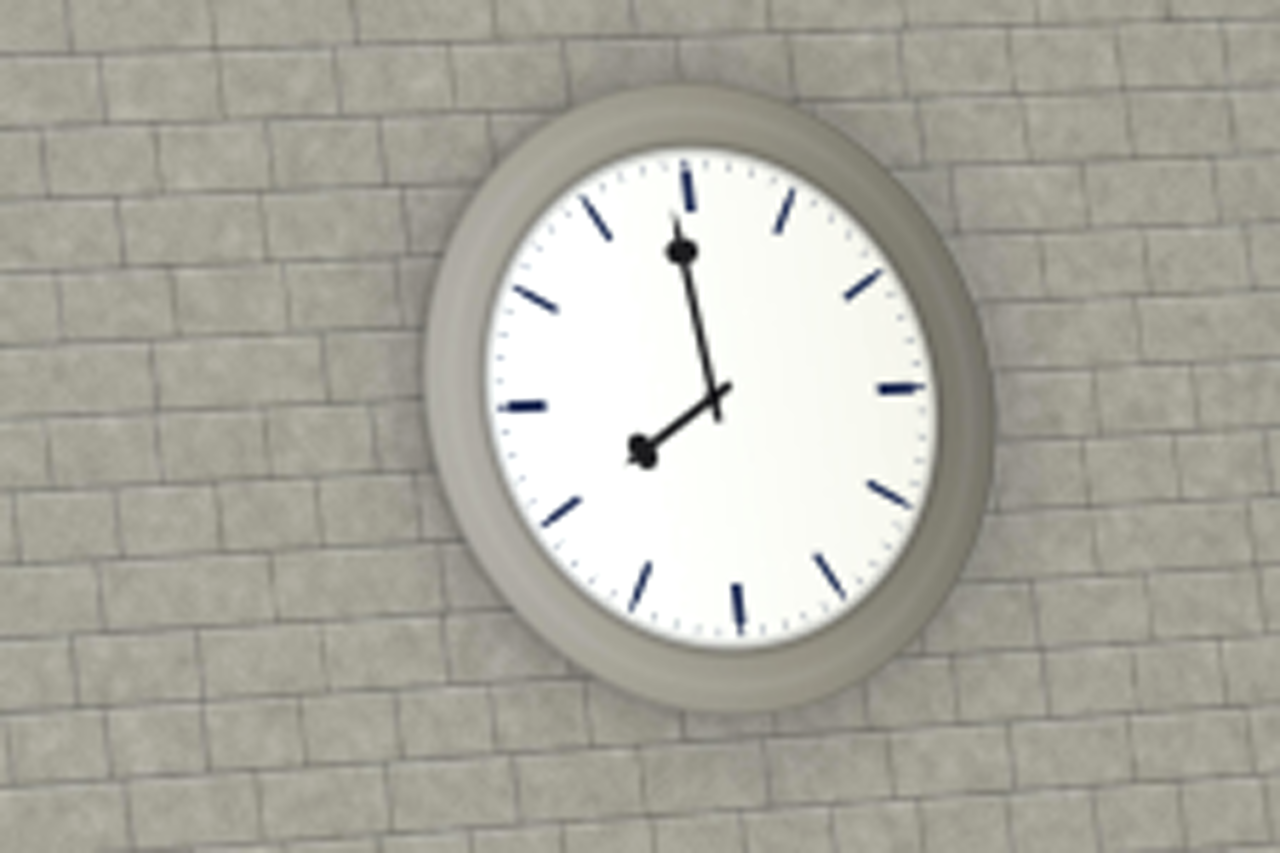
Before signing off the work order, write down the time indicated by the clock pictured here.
7:59
